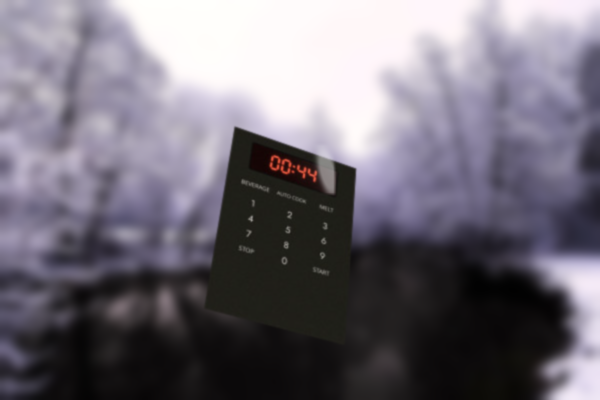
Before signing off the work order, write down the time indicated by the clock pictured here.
0:44
